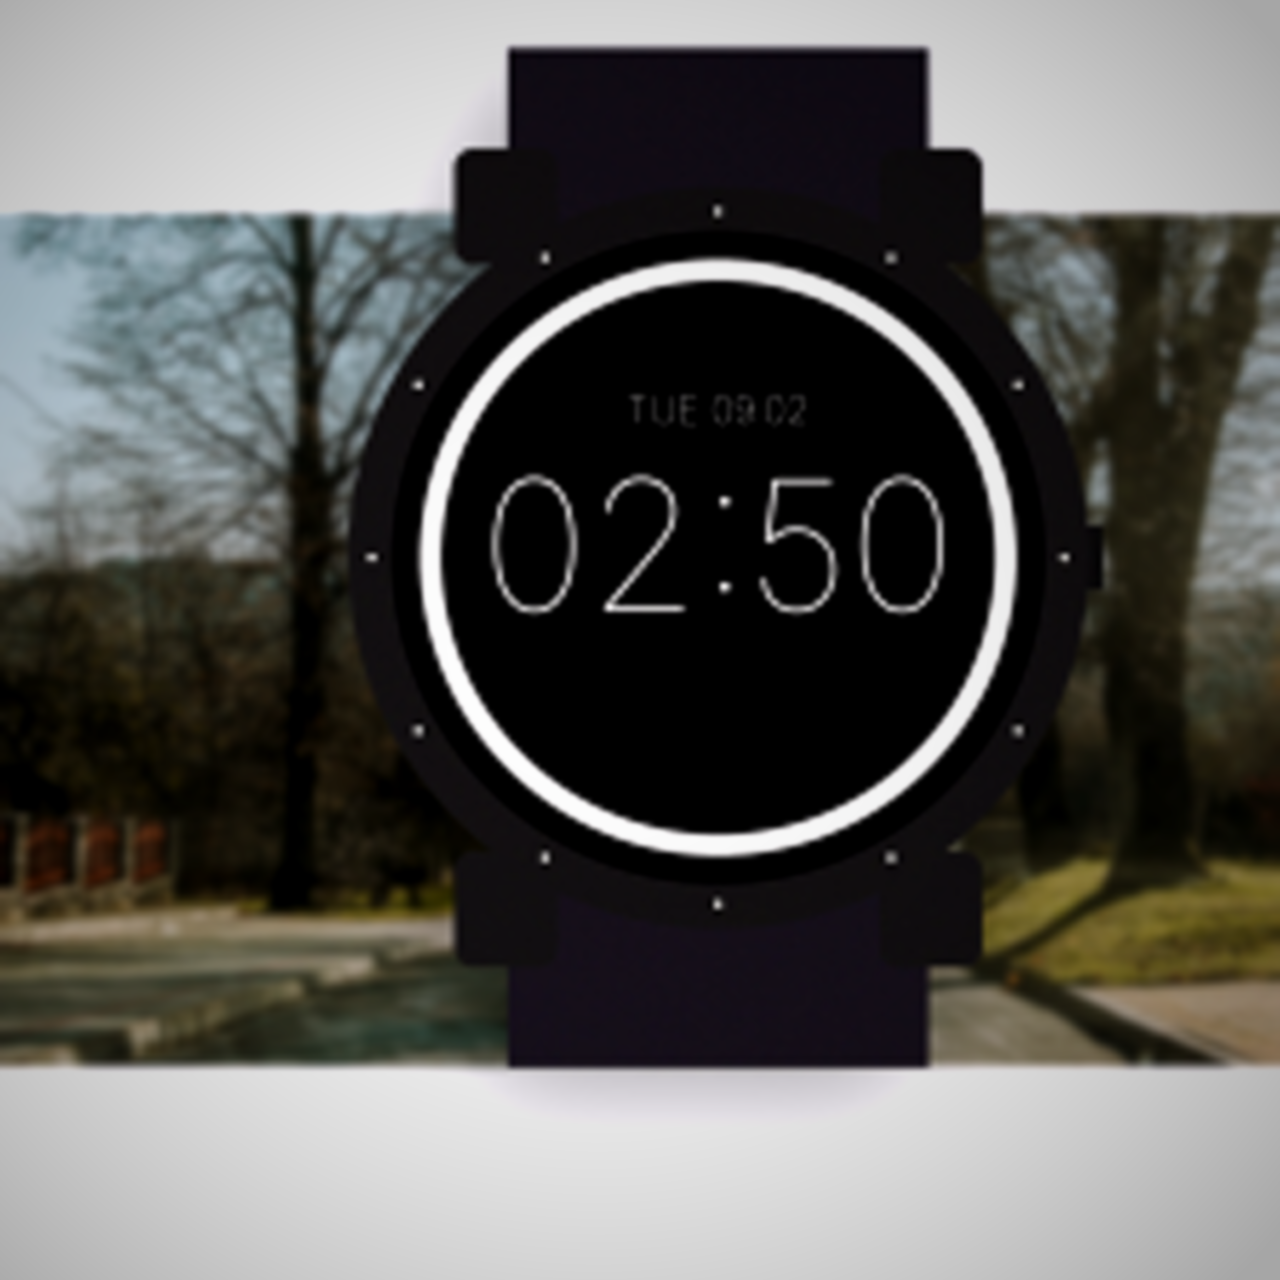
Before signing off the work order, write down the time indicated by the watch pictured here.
2:50
